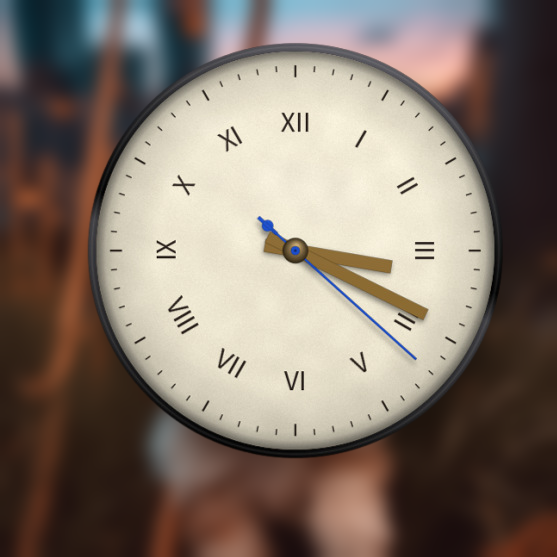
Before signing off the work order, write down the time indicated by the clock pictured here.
3:19:22
